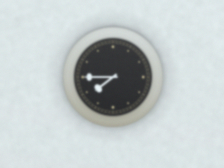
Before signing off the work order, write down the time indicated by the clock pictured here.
7:45
